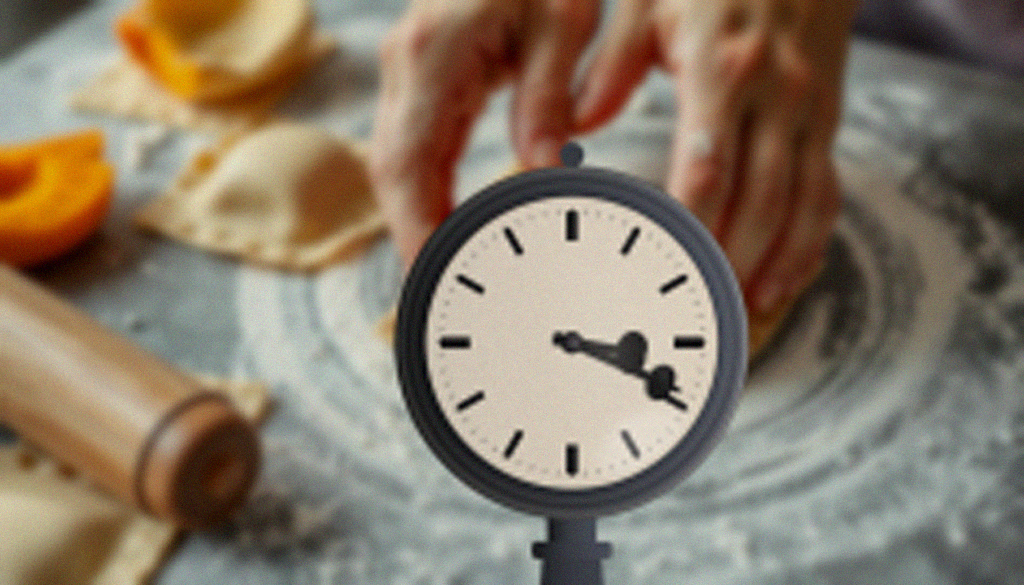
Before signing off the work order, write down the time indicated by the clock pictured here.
3:19
